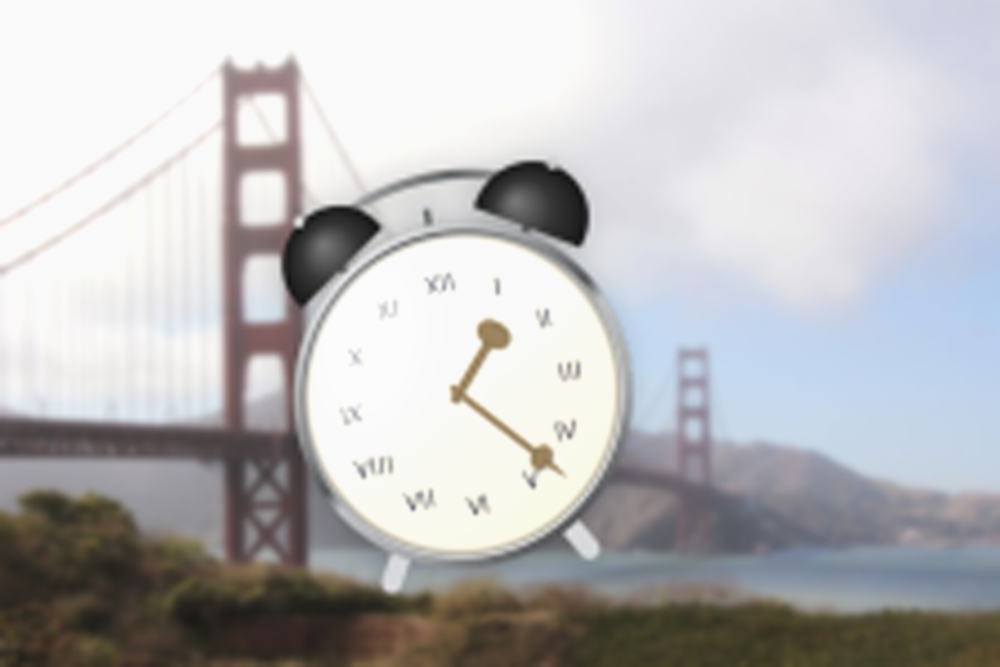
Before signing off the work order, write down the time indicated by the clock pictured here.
1:23
